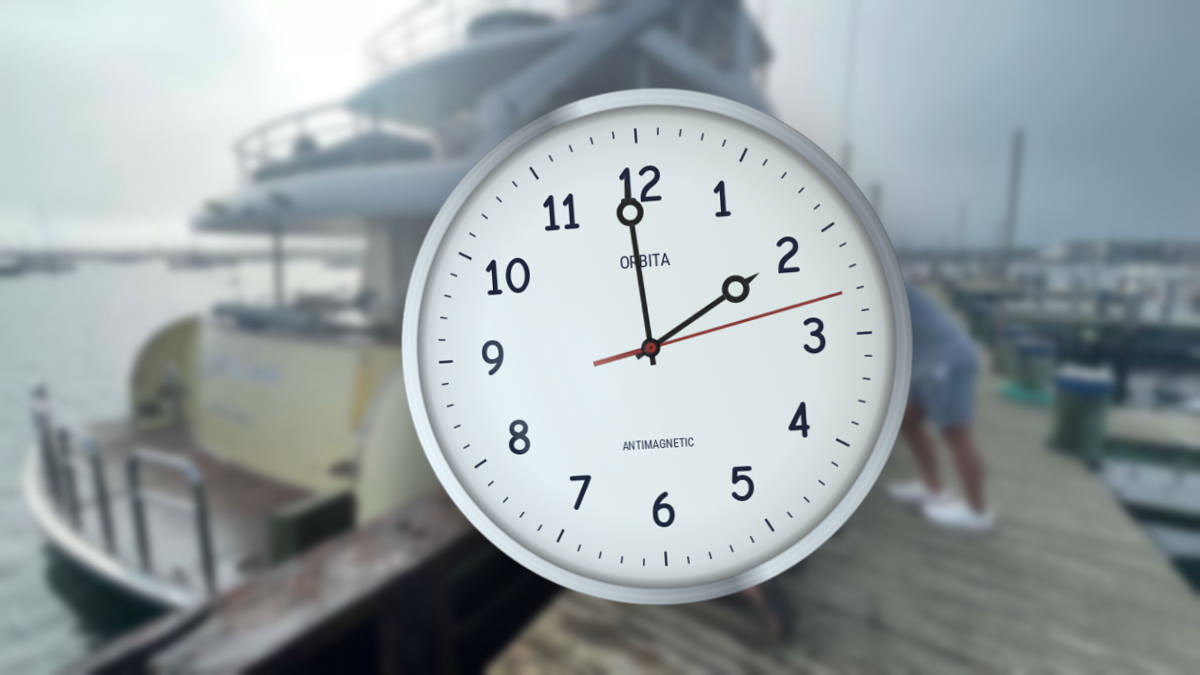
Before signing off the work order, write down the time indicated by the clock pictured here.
1:59:13
